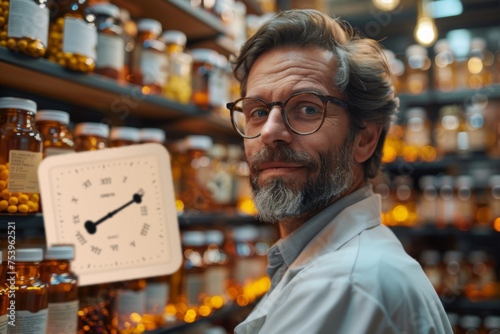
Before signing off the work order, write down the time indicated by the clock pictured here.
8:11
